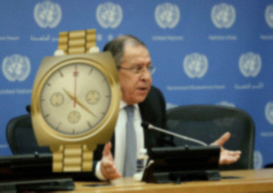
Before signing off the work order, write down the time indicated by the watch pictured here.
10:22
